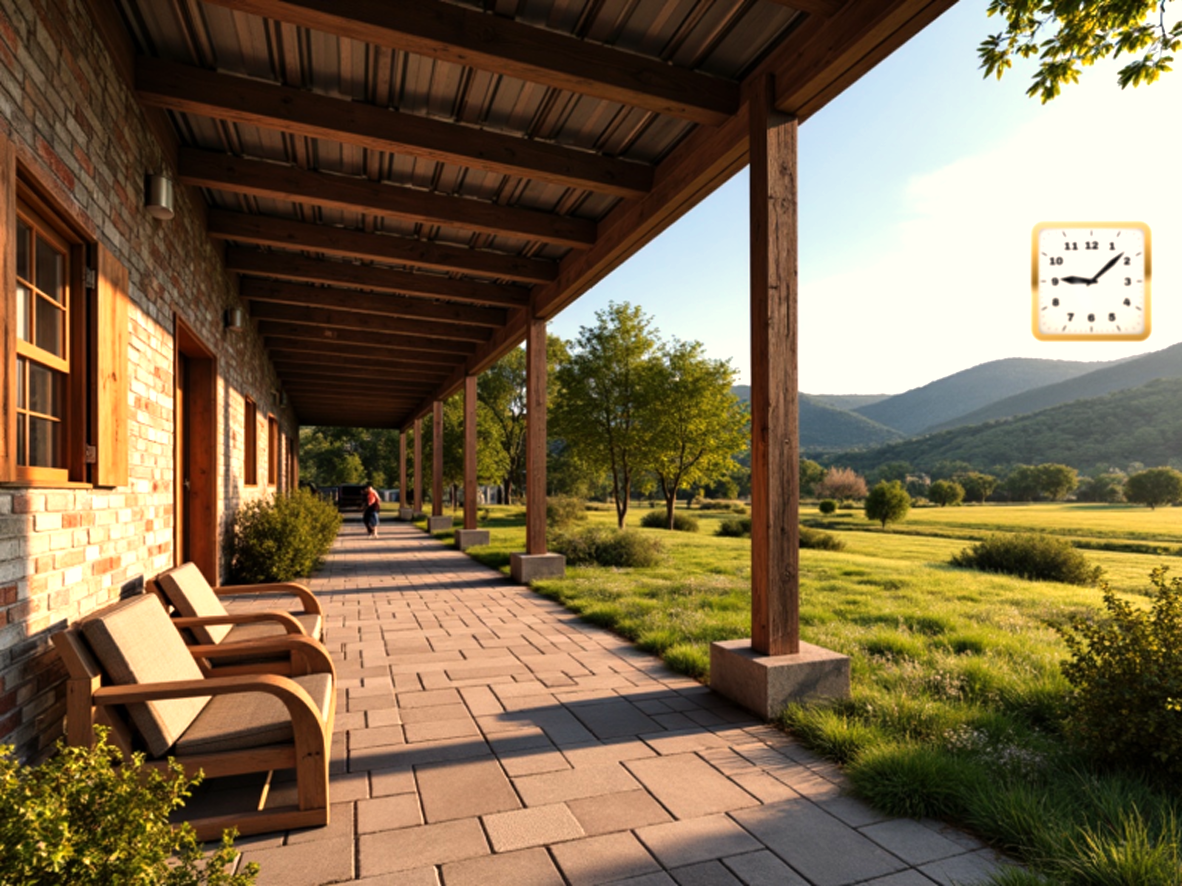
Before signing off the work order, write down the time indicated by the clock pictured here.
9:08
